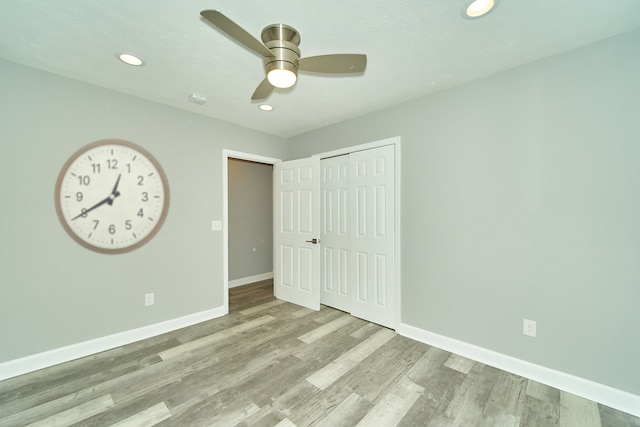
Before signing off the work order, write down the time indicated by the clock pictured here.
12:40
